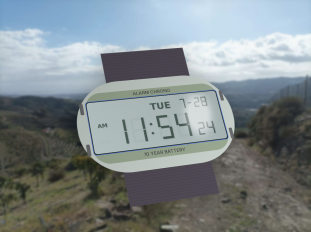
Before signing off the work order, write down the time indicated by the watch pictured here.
11:54:24
